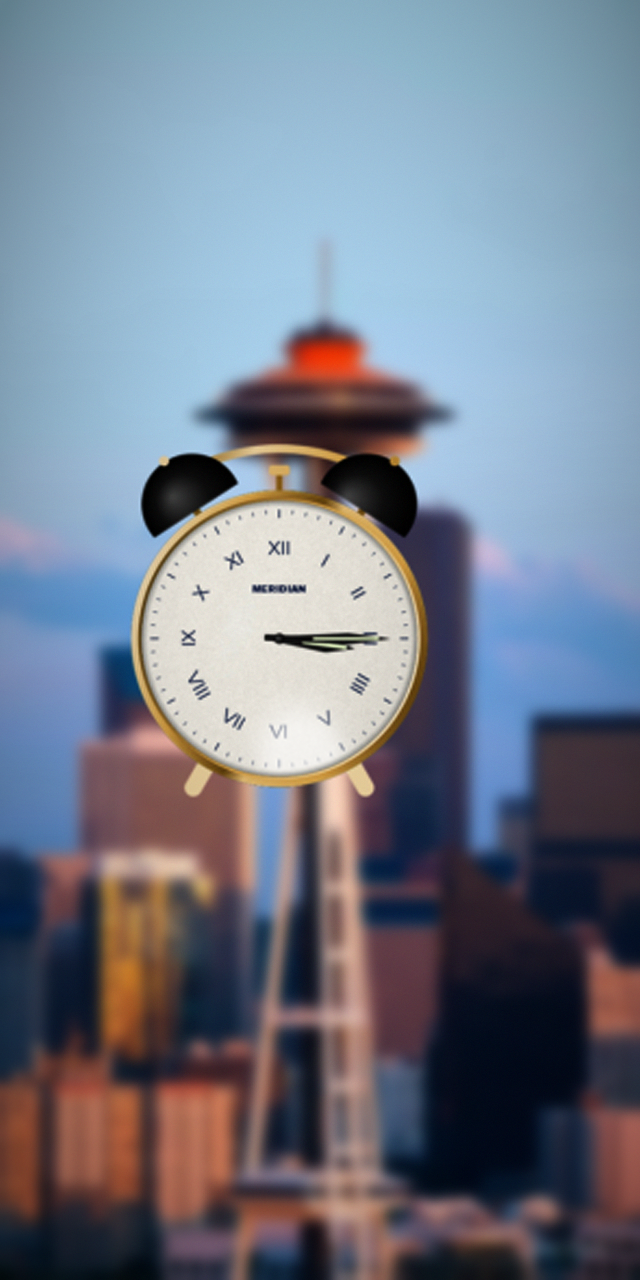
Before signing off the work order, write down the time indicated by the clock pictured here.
3:15
